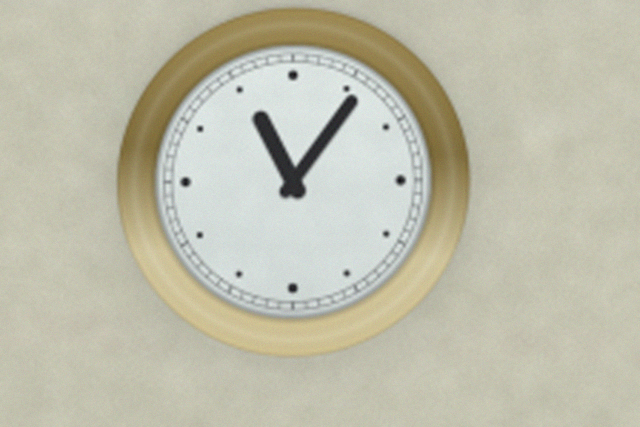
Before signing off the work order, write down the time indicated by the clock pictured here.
11:06
